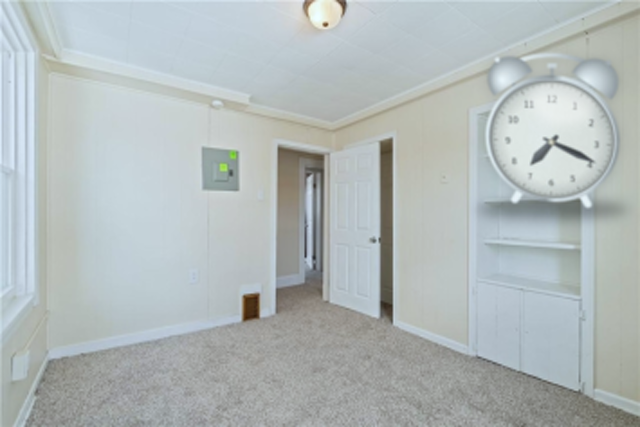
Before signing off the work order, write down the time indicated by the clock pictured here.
7:19
